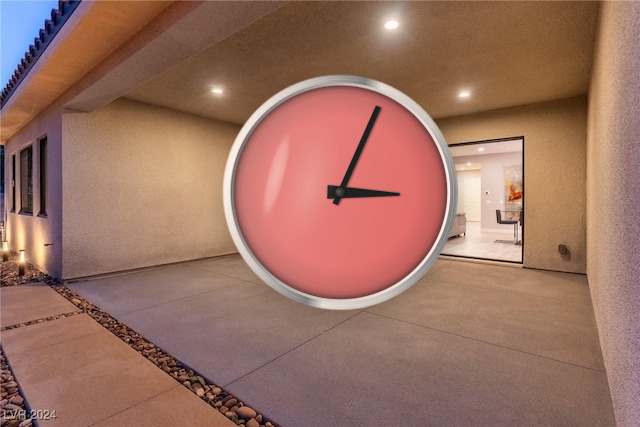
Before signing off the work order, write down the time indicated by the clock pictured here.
3:04
